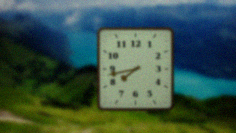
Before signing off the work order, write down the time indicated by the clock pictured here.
7:43
